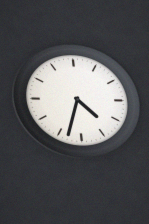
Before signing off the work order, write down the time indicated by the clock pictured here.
4:33
